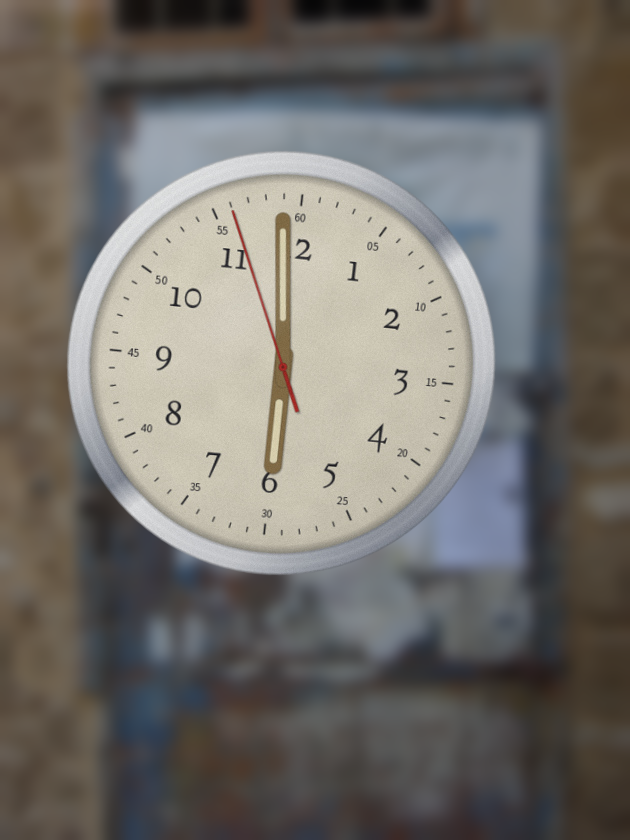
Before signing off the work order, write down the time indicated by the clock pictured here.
5:58:56
